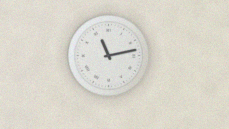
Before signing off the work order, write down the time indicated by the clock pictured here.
11:13
